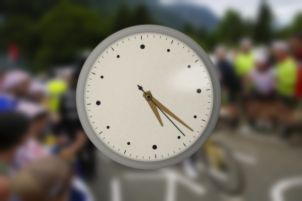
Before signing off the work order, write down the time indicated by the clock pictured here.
5:22:24
